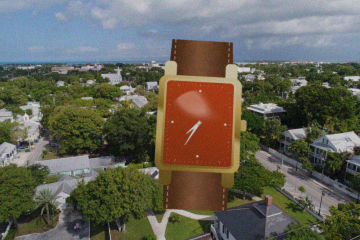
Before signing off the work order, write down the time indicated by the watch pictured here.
7:35
